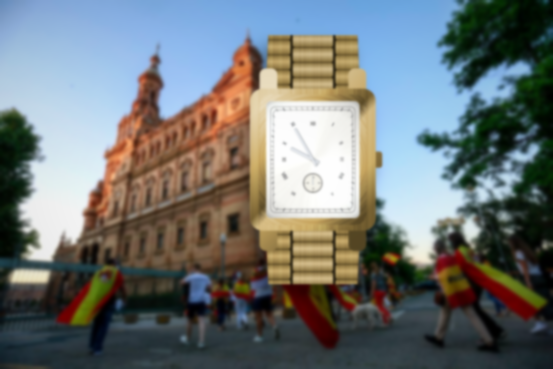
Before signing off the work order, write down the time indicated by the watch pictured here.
9:55
